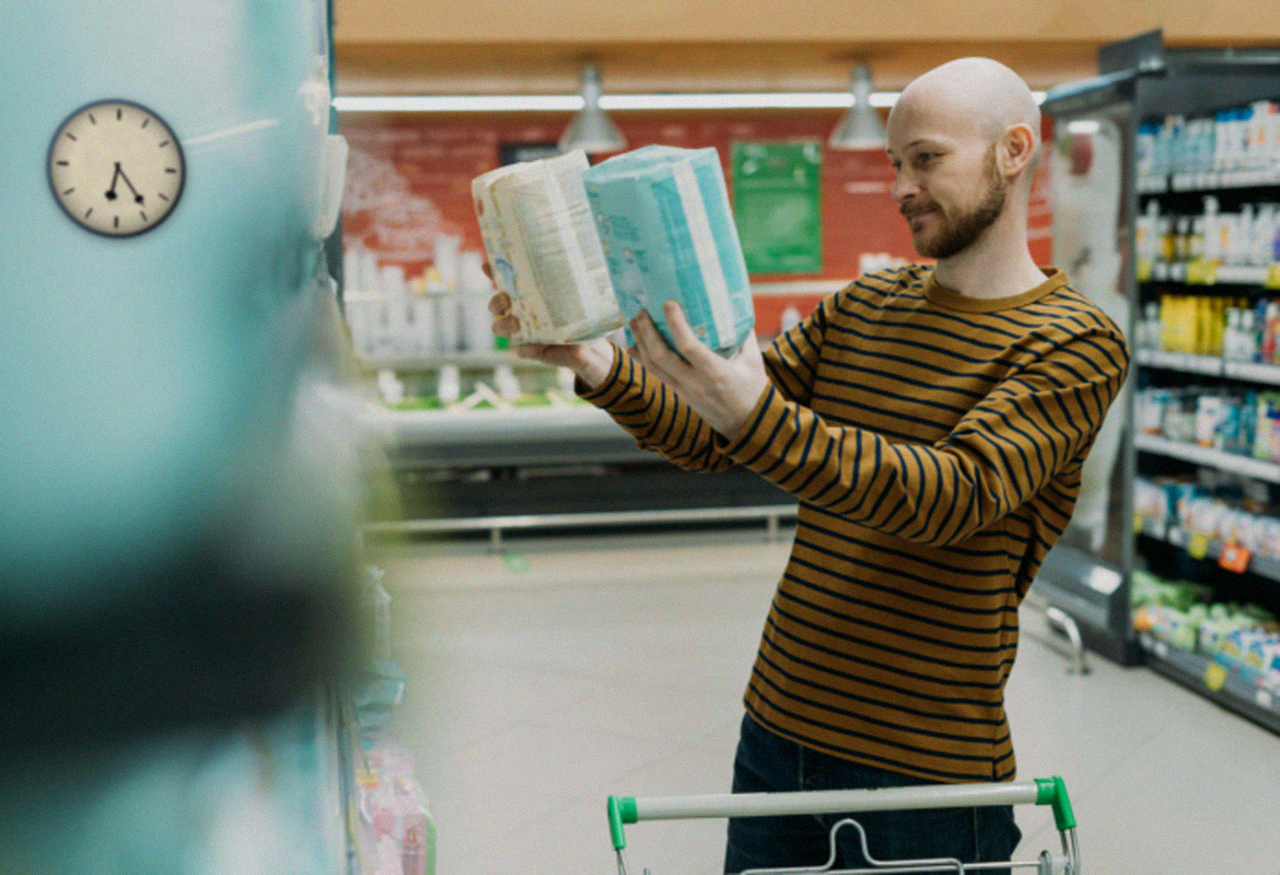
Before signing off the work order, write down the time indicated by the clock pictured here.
6:24
